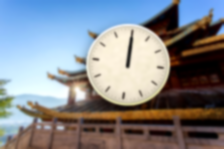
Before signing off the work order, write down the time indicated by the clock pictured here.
12:00
